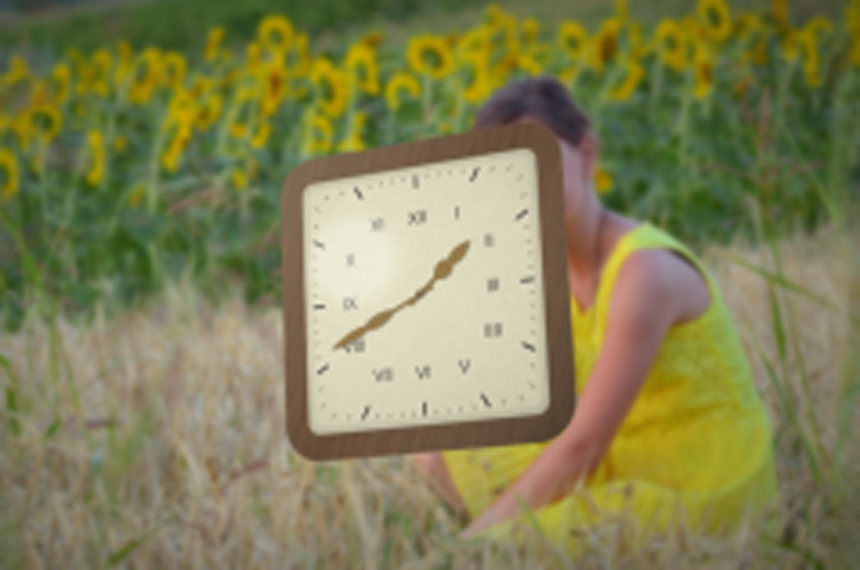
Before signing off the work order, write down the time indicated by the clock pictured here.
1:41
